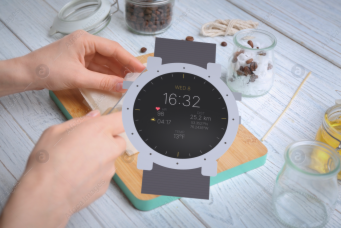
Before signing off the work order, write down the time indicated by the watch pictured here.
16:32
